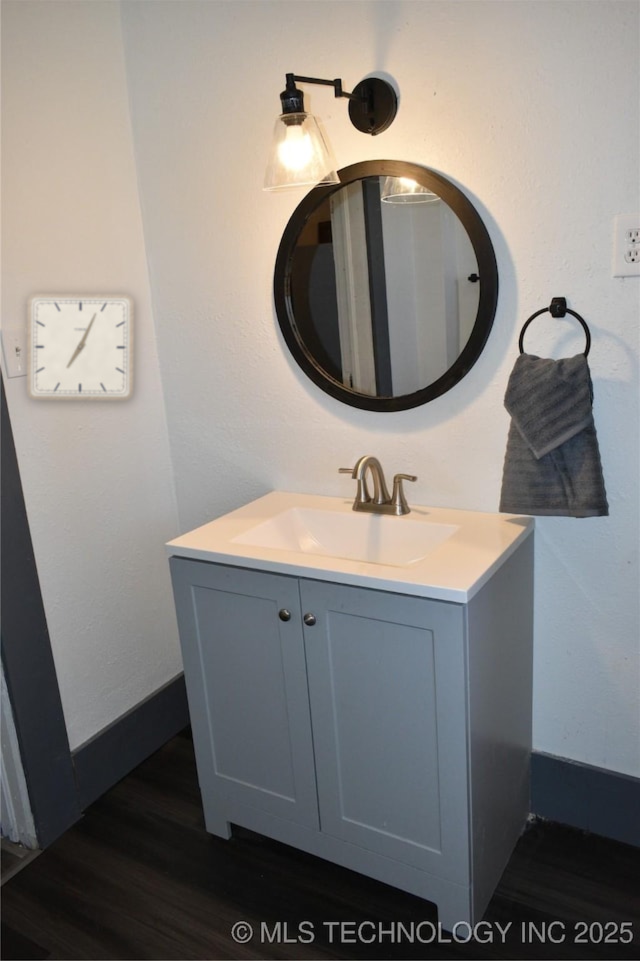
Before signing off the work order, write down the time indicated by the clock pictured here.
7:04
